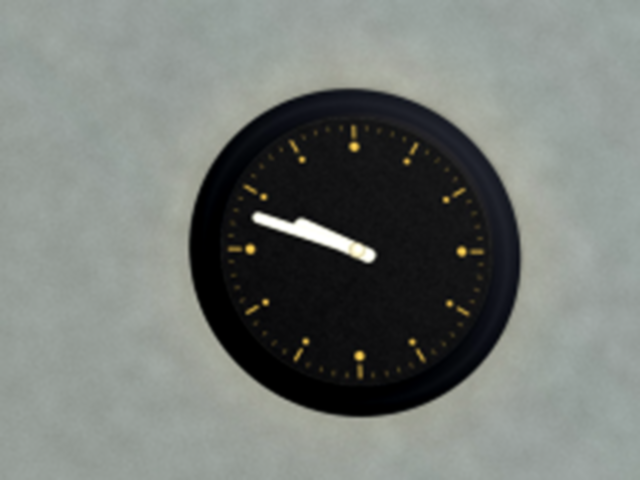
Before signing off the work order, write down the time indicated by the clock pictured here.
9:48
